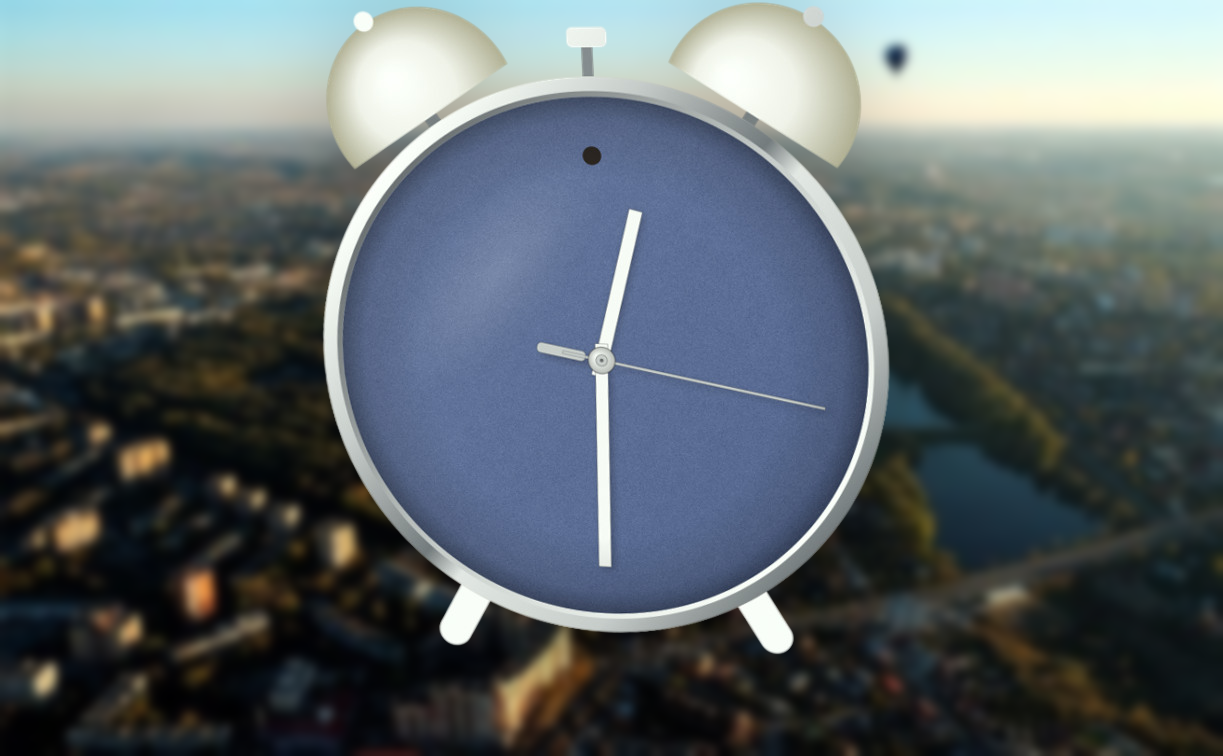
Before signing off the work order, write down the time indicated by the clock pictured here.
12:30:17
